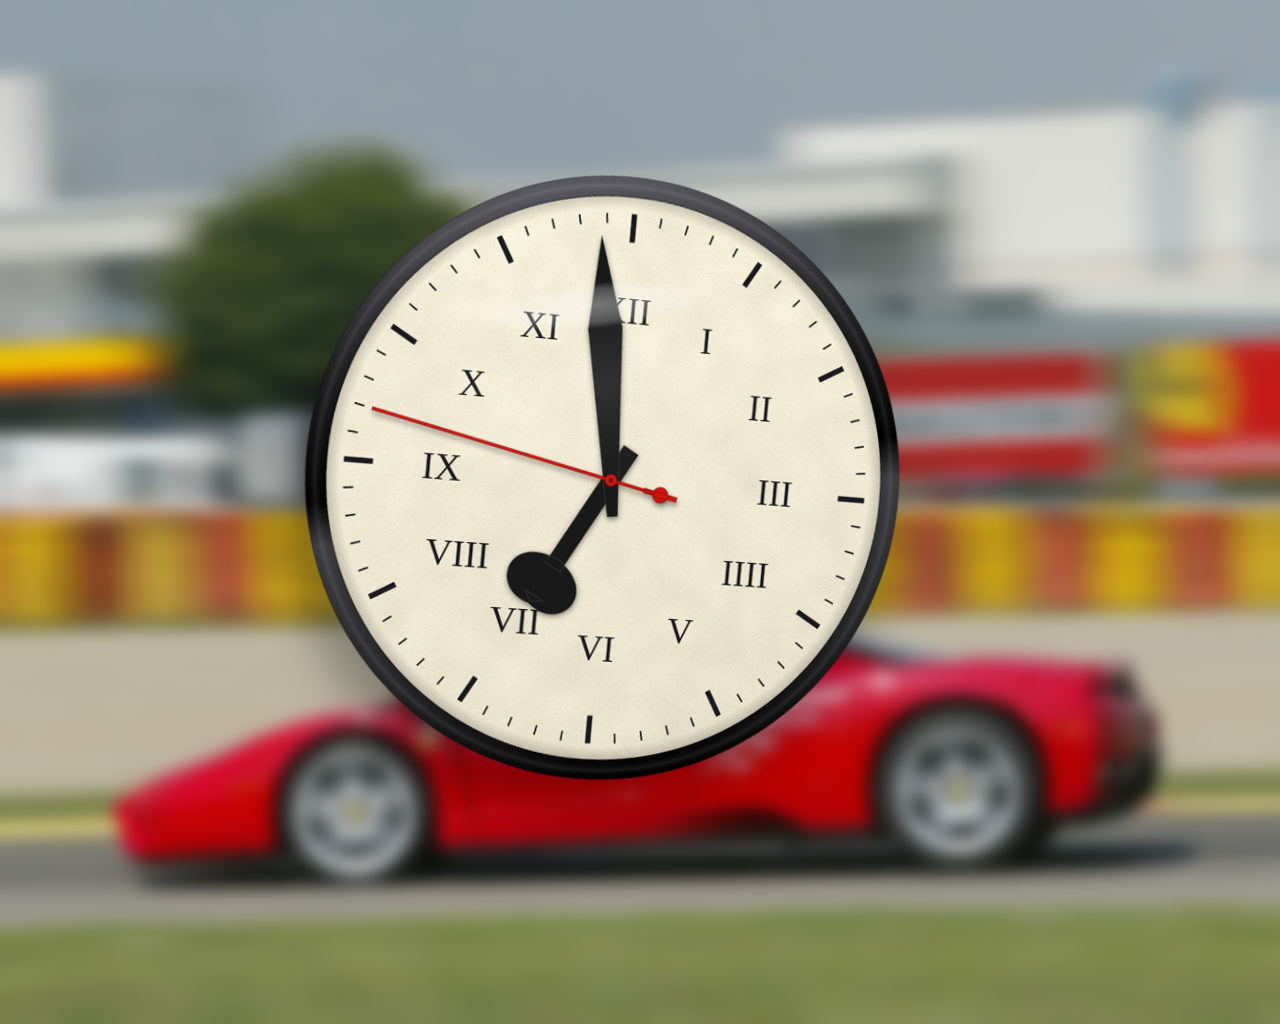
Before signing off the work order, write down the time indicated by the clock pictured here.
6:58:47
